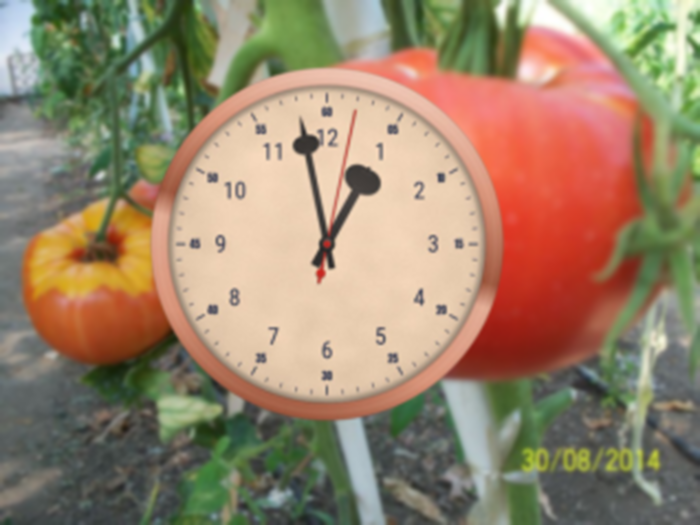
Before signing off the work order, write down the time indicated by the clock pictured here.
12:58:02
